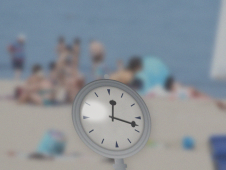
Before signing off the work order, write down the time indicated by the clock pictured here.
12:18
